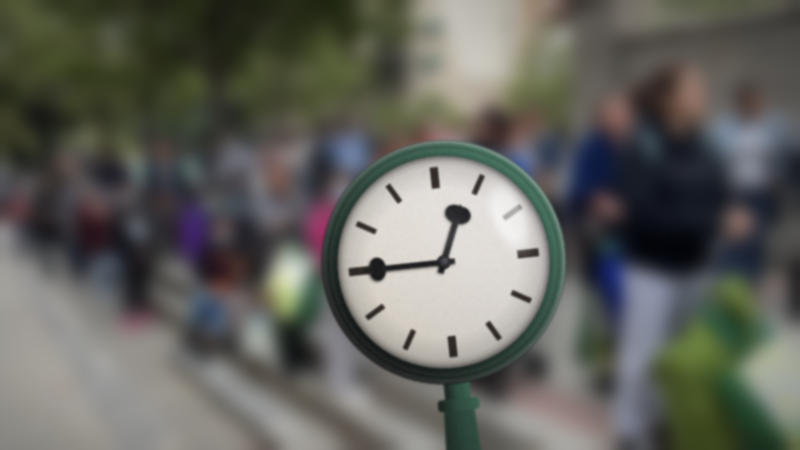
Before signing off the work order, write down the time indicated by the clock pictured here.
12:45
